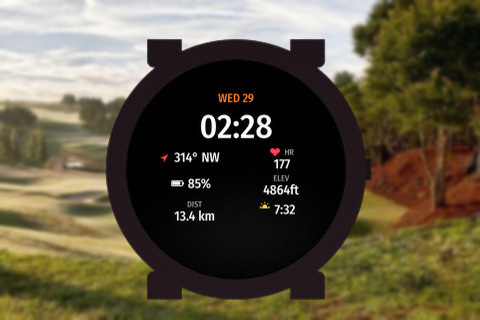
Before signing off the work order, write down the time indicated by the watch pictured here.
2:28
